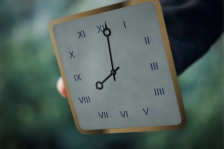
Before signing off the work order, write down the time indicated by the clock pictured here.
8:01
